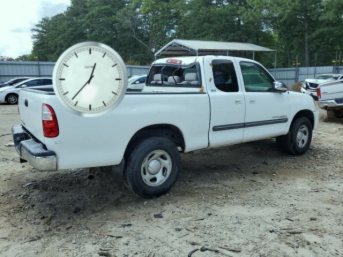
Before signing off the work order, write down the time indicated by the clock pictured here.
12:37
